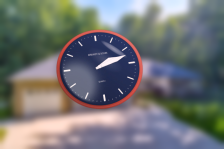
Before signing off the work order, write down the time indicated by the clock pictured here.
2:12
